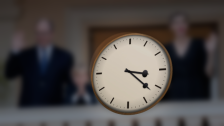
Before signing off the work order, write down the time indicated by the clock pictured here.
3:22
